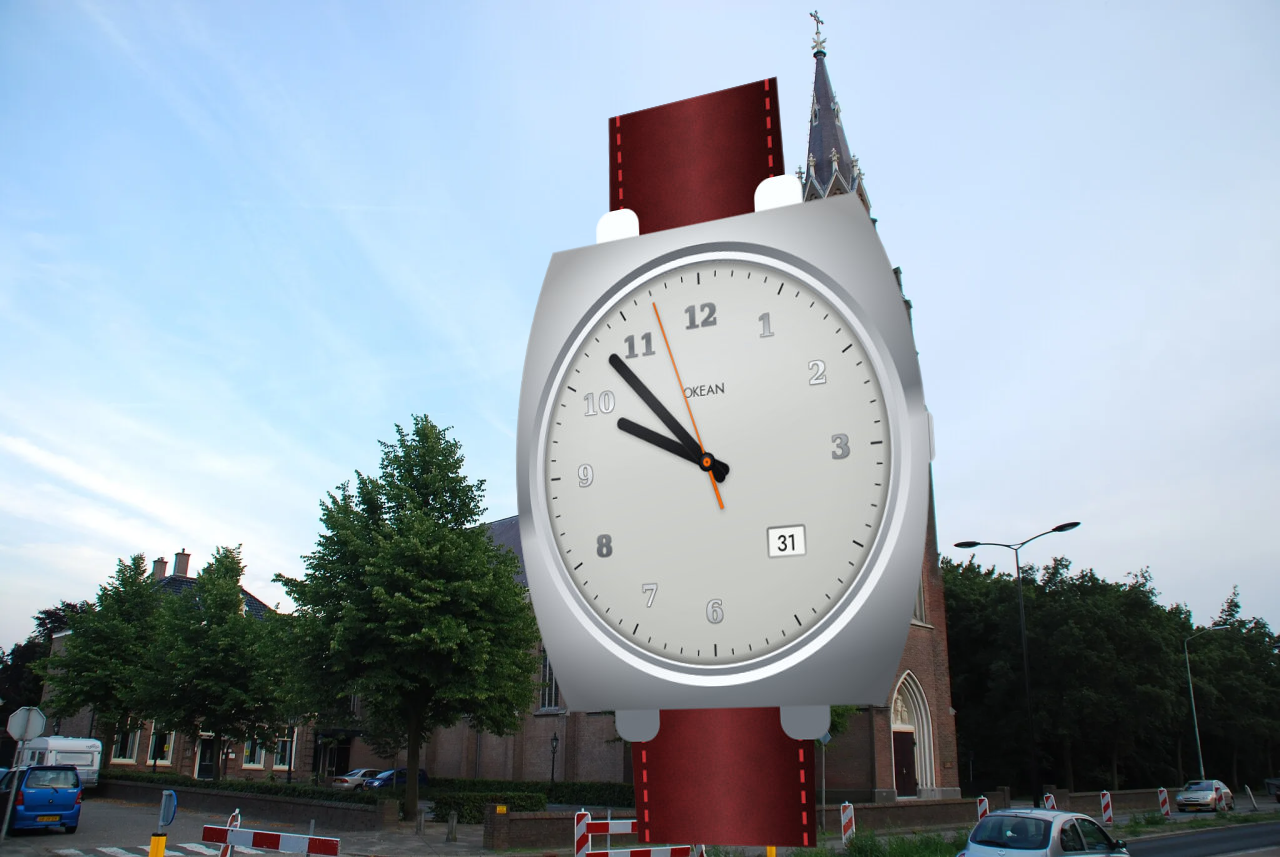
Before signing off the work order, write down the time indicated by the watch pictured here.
9:52:57
